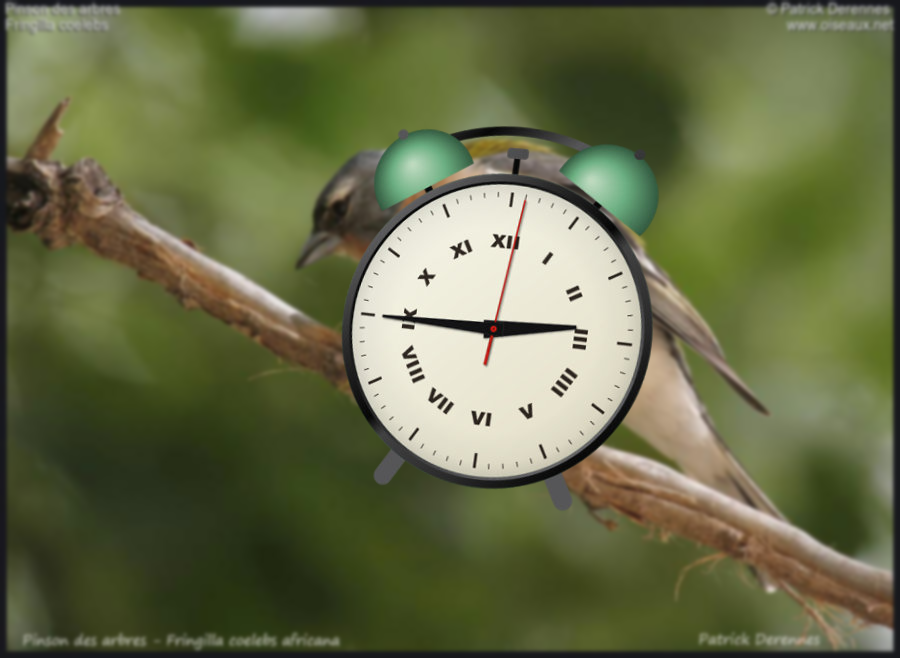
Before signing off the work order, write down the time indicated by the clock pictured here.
2:45:01
